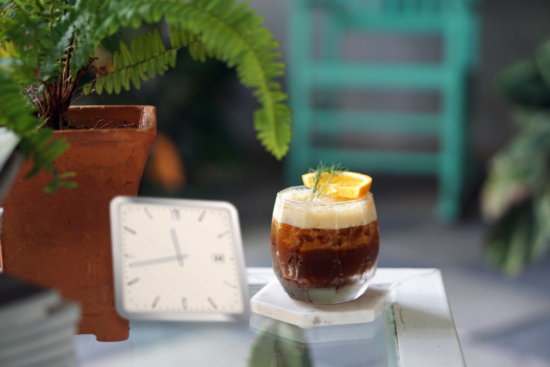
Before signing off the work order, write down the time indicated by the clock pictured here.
11:43
